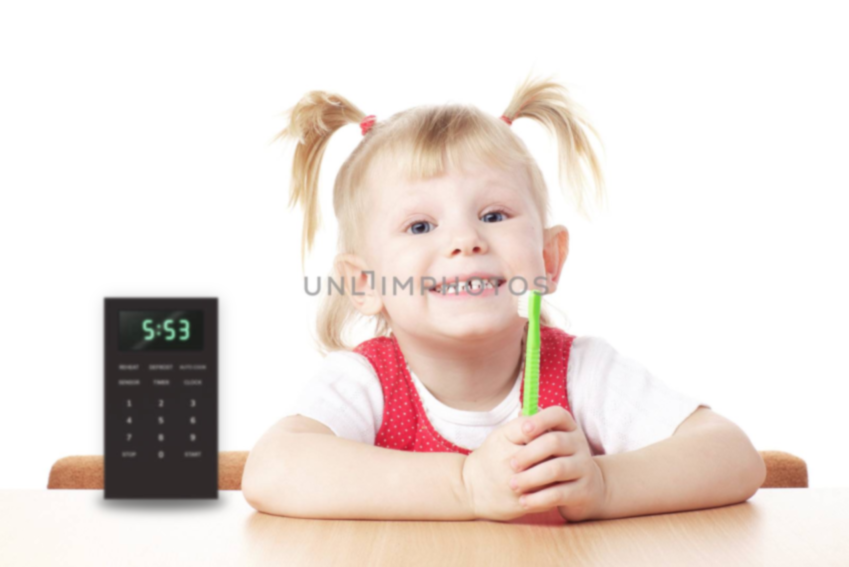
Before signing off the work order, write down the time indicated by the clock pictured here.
5:53
